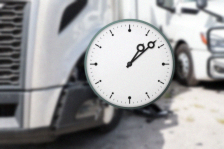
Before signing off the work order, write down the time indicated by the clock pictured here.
1:08
